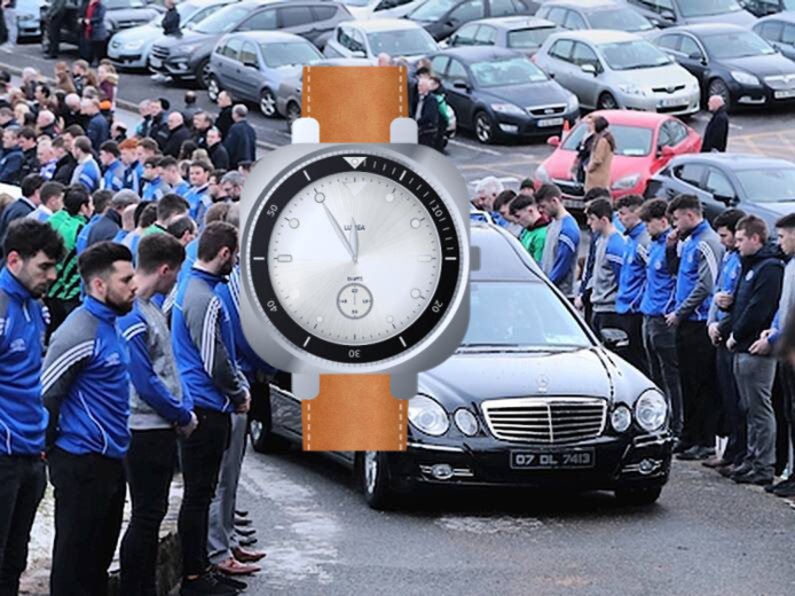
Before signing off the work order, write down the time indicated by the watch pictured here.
11:55
